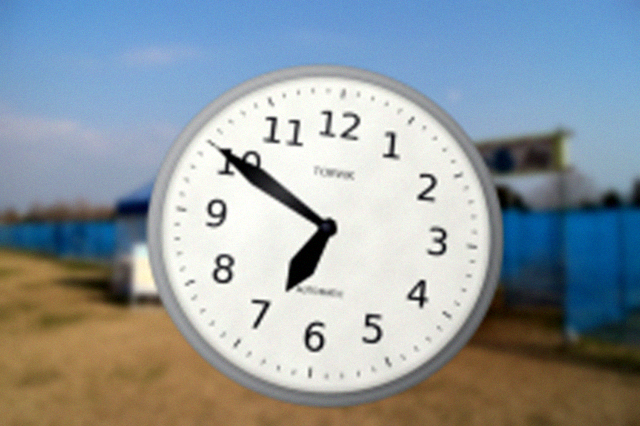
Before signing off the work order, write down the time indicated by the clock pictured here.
6:50
